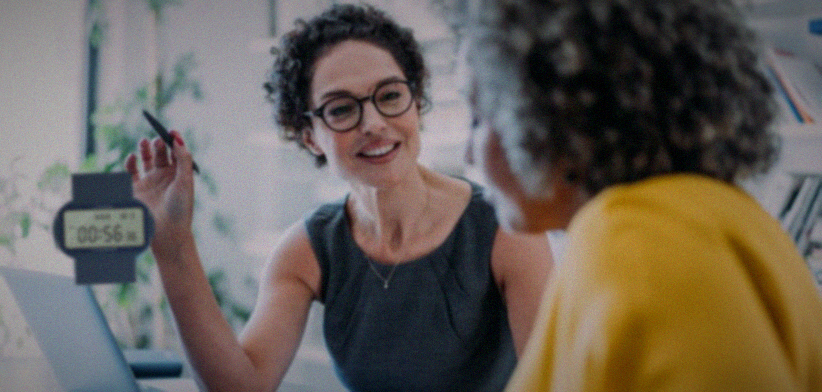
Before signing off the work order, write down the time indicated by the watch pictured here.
0:56
